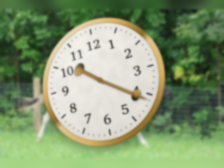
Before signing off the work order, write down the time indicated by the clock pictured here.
10:21
